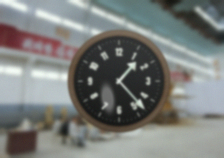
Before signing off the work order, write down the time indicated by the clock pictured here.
1:23
